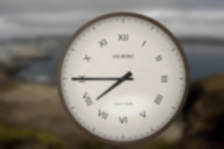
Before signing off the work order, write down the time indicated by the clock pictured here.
7:45
